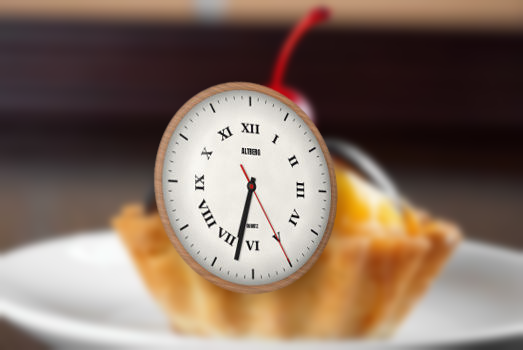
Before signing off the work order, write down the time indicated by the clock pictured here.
6:32:25
